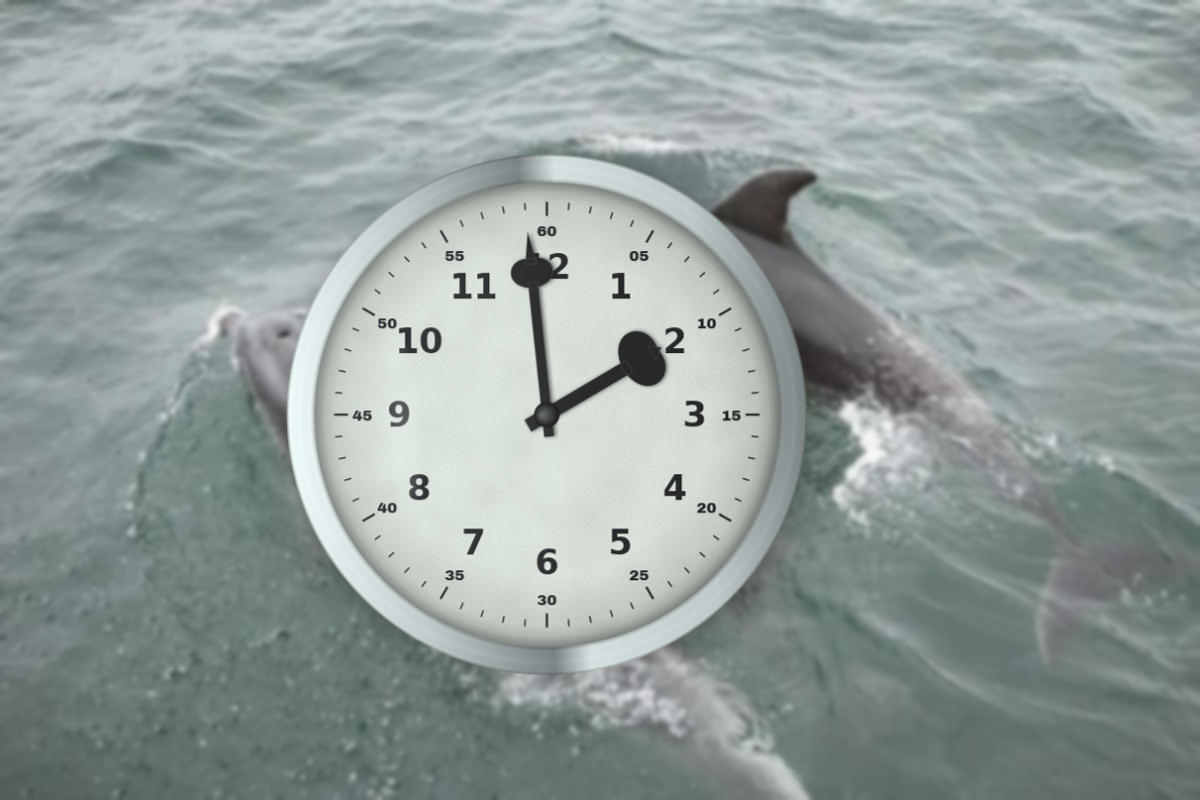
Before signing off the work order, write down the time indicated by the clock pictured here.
1:59
